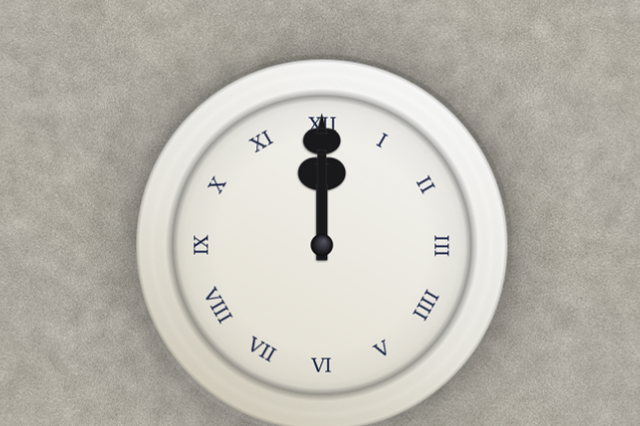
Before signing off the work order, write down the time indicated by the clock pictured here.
12:00
